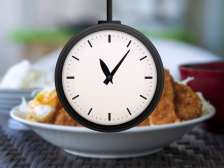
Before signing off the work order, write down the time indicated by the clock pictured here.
11:06
